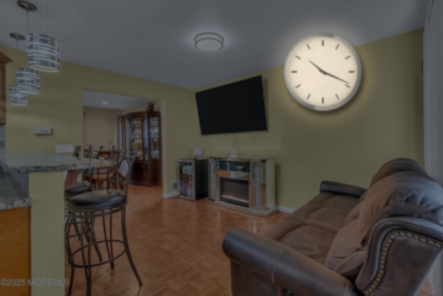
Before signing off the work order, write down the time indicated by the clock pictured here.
10:19
